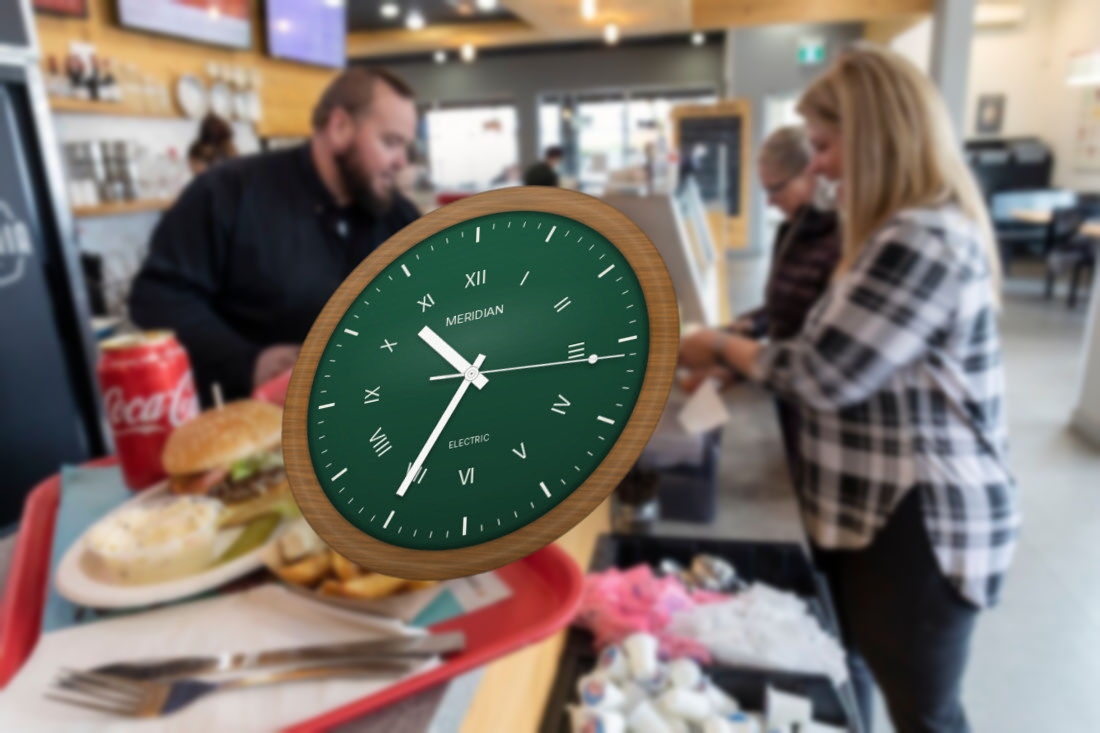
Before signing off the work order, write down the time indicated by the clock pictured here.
10:35:16
